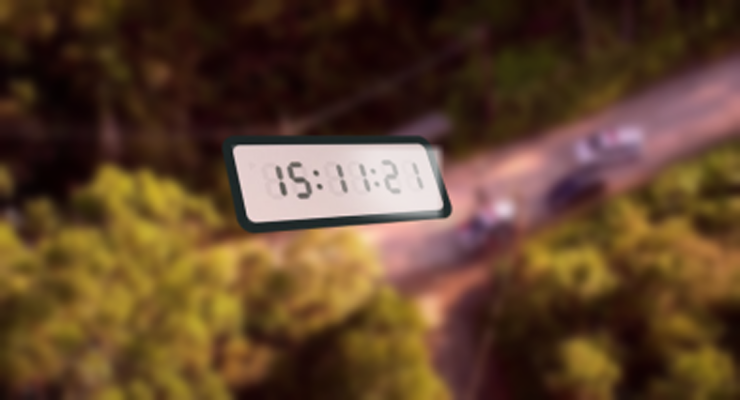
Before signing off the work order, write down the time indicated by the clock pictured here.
15:11:21
